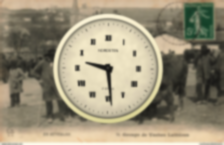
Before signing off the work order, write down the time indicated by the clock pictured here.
9:29
